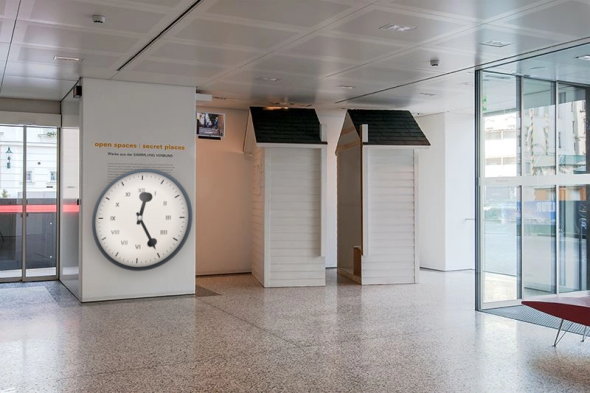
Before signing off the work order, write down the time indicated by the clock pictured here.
12:25
